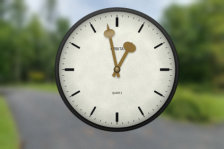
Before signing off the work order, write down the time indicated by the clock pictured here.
12:58
